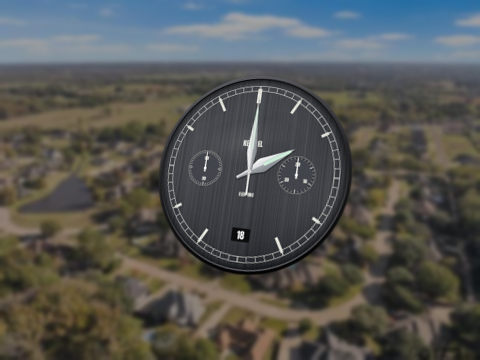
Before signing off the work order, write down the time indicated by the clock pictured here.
2:00
